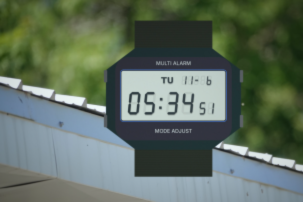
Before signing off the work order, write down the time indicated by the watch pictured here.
5:34:51
